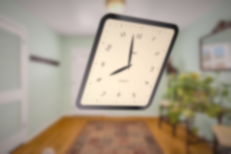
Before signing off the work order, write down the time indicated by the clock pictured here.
7:58
